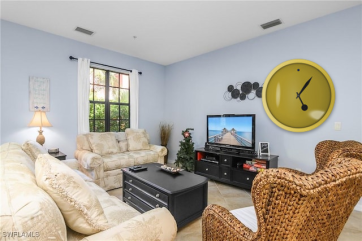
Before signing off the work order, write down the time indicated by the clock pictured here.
5:06
